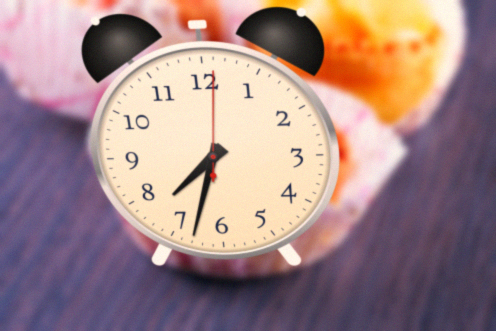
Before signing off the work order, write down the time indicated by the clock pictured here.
7:33:01
